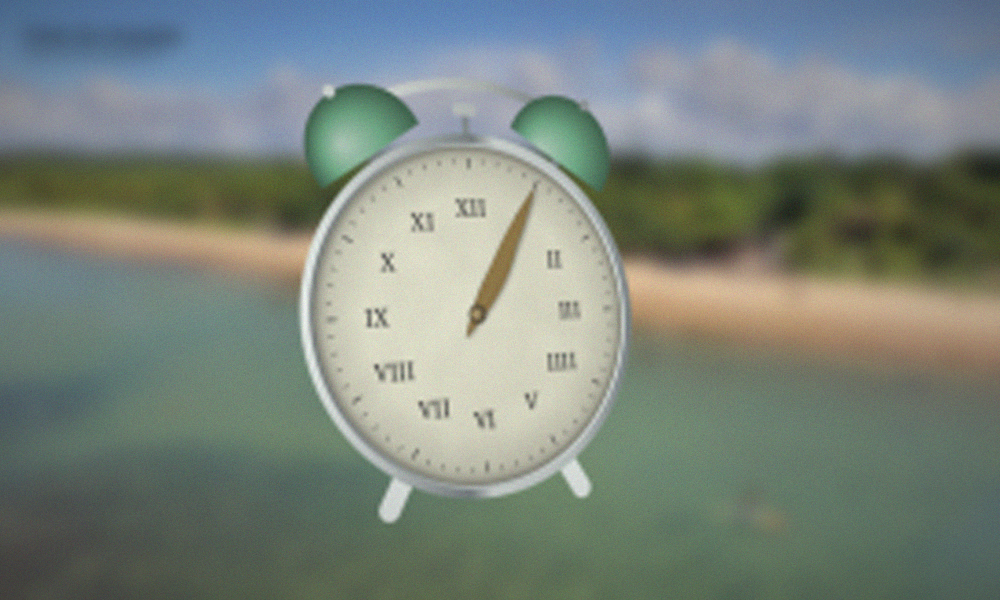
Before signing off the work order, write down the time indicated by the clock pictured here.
1:05
